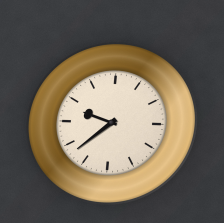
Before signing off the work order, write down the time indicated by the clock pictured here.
9:38
